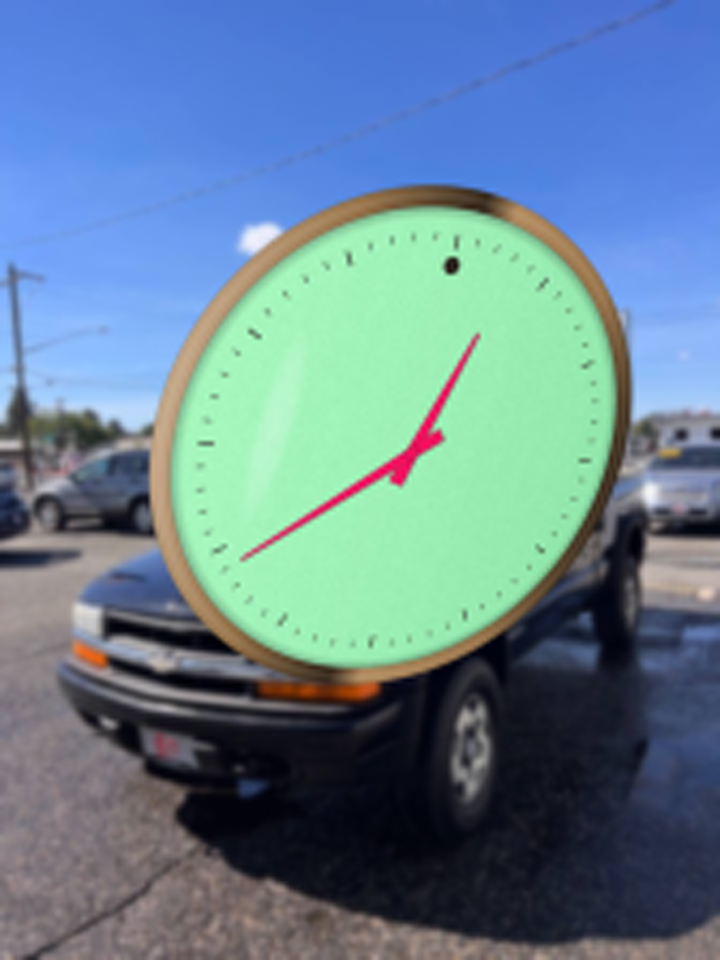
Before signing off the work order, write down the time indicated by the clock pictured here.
12:39
